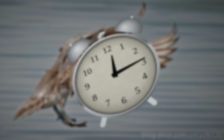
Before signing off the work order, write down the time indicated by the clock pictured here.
12:14
